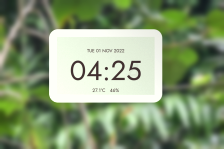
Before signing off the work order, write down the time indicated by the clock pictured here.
4:25
